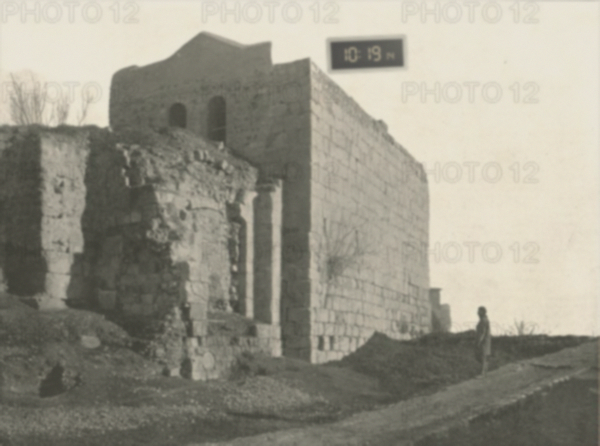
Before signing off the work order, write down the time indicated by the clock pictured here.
10:19
